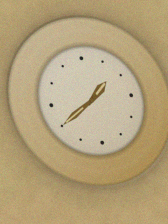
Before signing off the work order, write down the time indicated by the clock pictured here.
1:40
